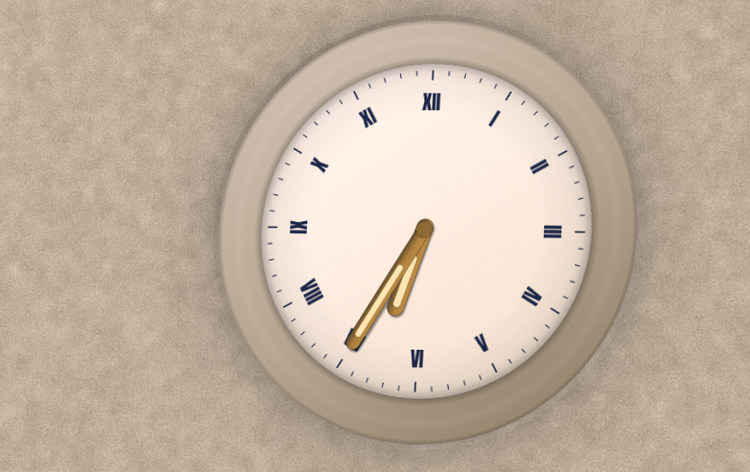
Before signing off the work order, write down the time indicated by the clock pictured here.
6:35
